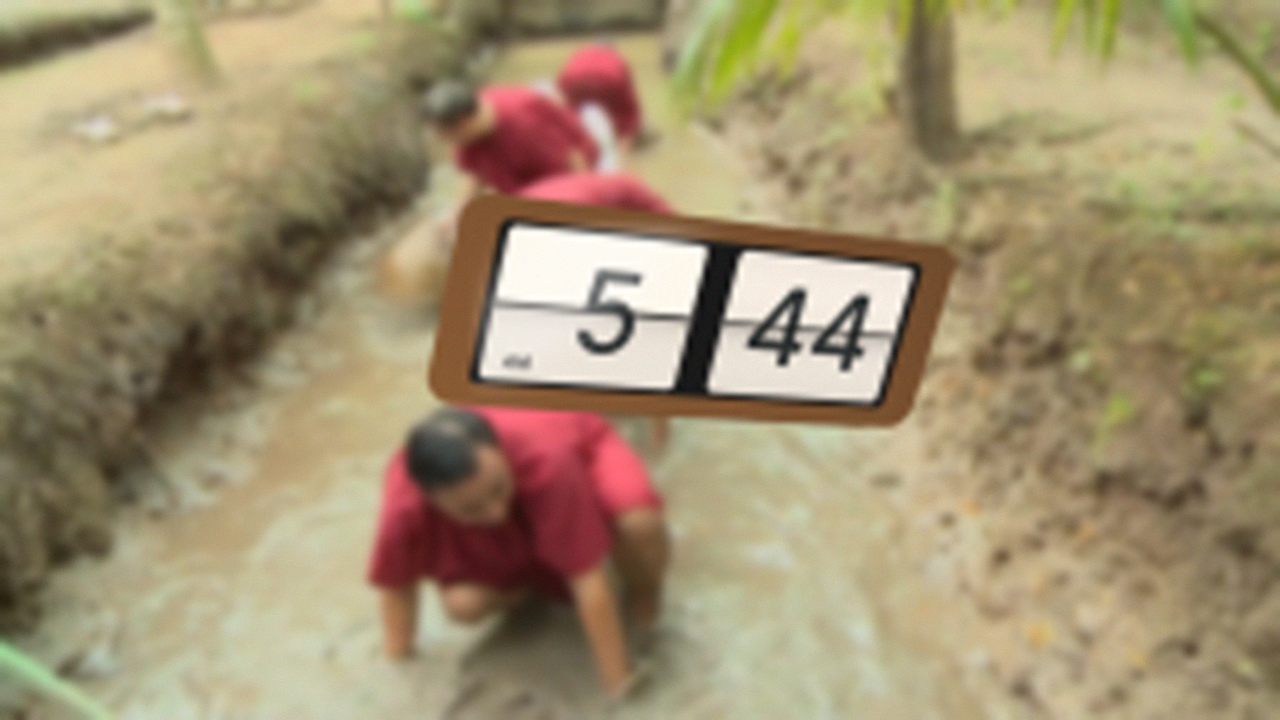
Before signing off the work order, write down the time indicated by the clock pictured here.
5:44
